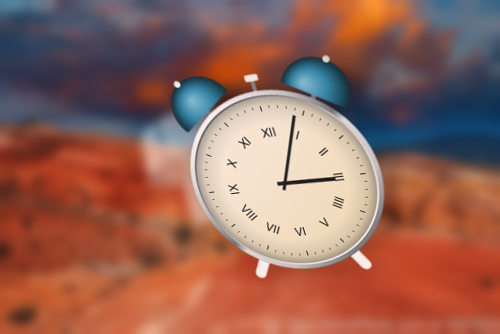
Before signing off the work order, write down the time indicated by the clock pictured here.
3:04
